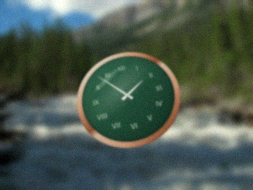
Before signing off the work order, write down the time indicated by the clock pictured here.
1:53
